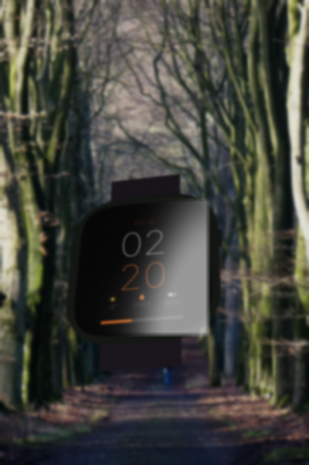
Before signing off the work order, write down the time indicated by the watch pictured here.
2:20
